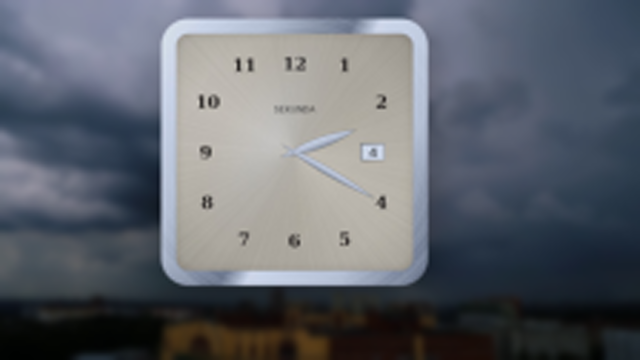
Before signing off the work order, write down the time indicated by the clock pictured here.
2:20
